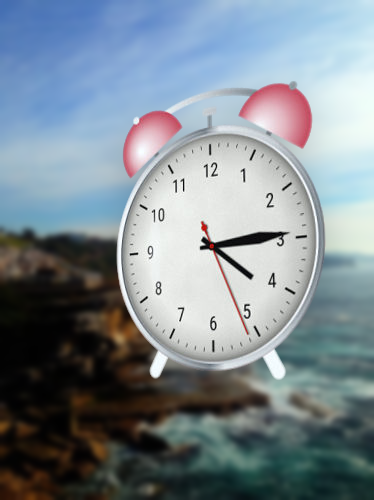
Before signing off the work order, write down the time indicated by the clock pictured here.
4:14:26
